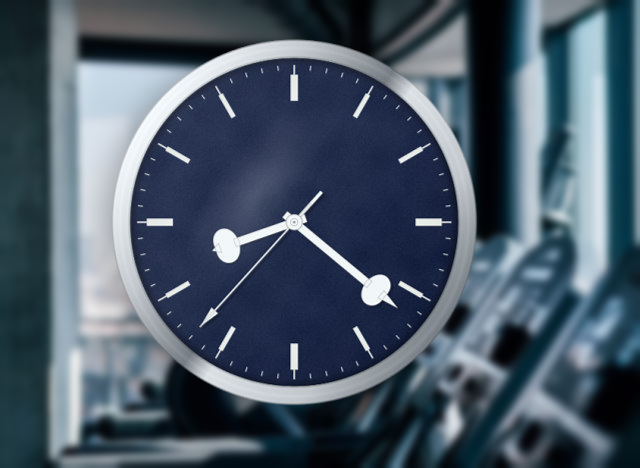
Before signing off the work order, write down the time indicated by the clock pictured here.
8:21:37
